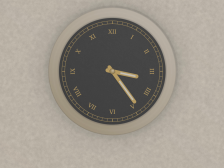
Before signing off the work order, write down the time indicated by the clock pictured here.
3:24
